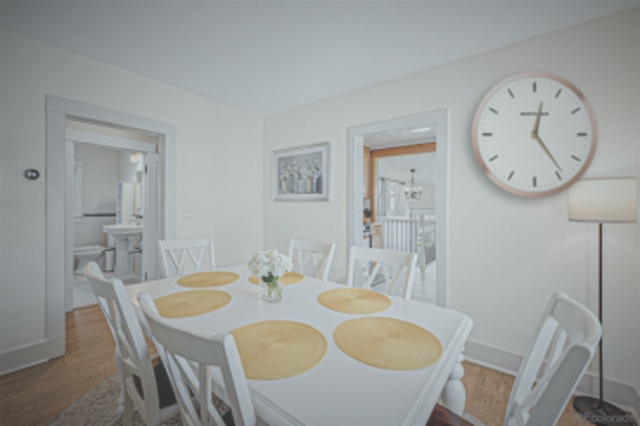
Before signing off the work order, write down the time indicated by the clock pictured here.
12:24
